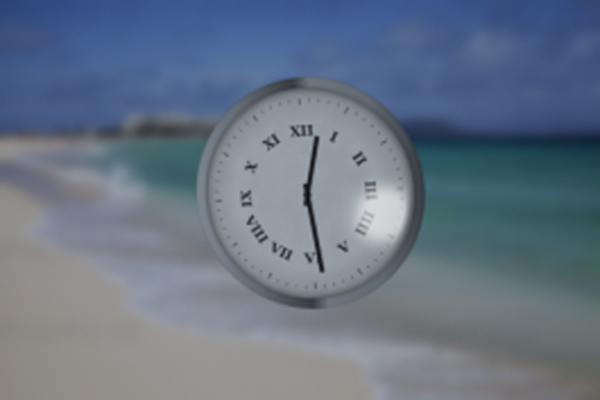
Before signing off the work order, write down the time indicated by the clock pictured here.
12:29
